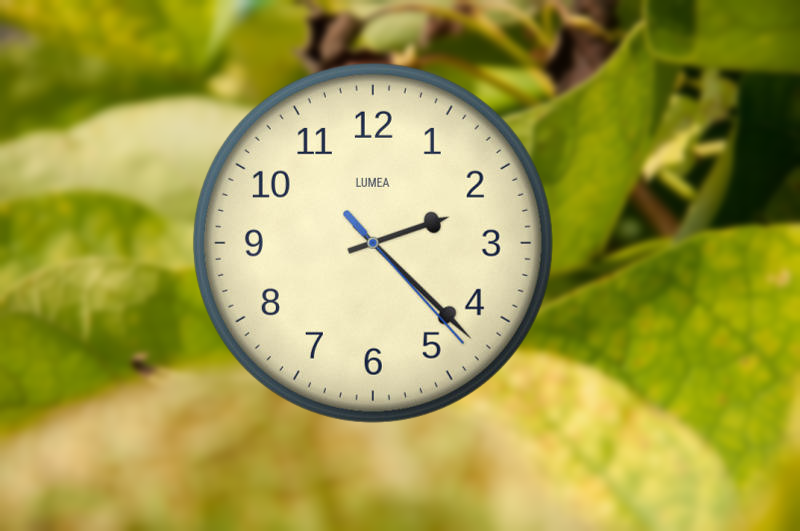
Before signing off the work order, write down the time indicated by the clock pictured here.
2:22:23
